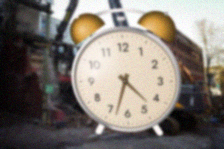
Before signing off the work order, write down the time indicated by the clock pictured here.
4:33
